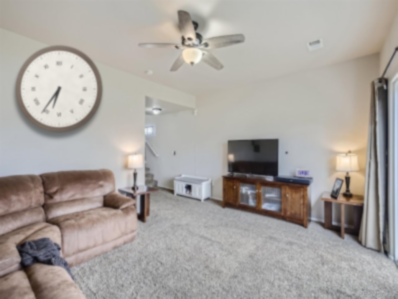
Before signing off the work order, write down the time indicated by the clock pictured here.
6:36
